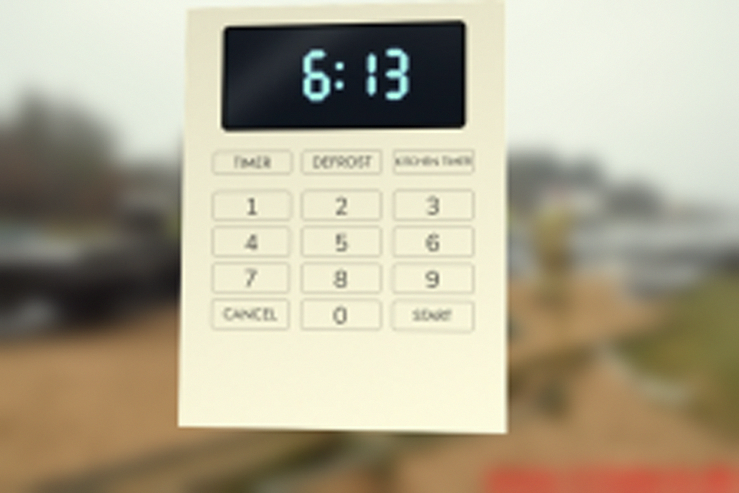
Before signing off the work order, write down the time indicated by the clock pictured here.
6:13
